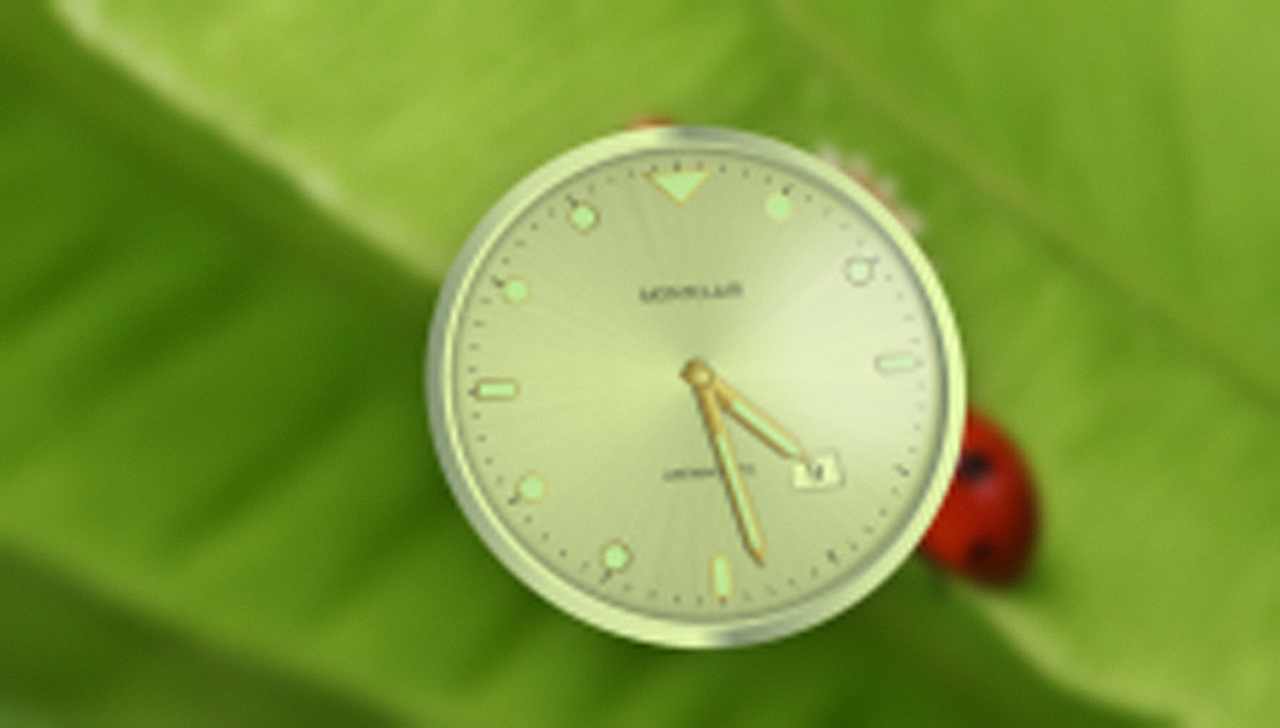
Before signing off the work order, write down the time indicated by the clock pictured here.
4:28
